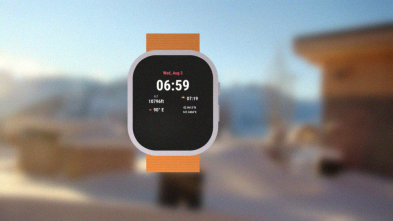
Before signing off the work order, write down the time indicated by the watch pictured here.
6:59
